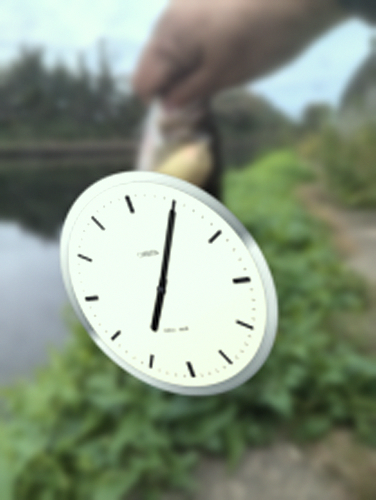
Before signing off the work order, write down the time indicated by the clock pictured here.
7:05
